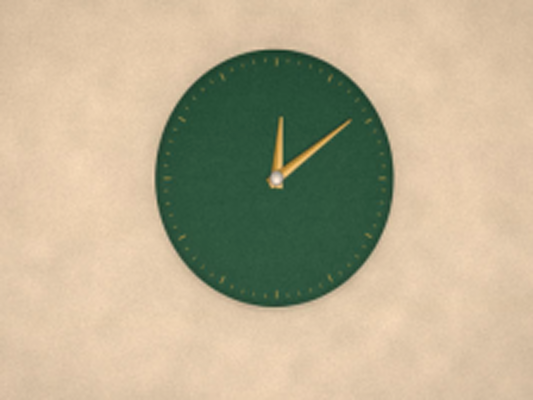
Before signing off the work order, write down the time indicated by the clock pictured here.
12:09
